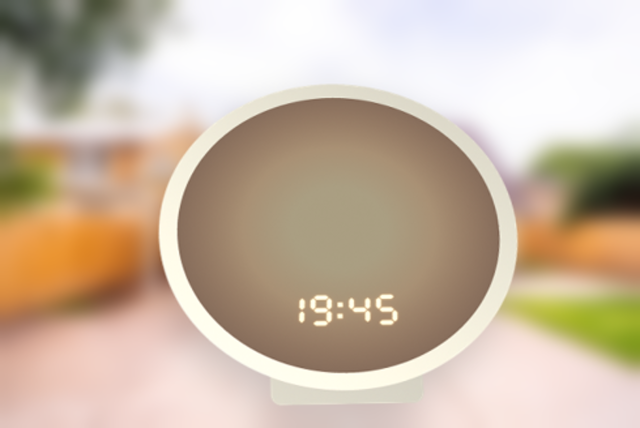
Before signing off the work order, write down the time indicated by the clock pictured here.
19:45
